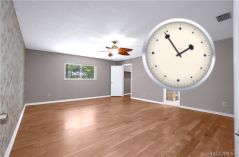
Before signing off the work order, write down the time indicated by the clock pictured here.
1:54
